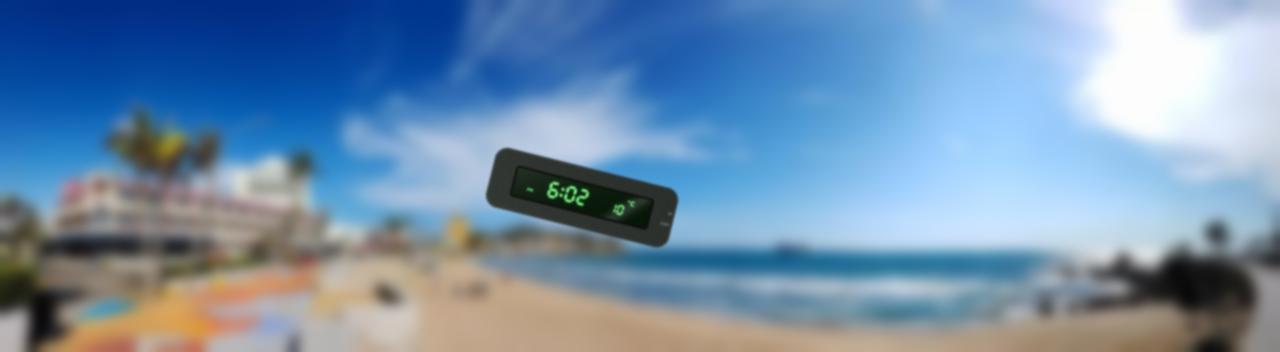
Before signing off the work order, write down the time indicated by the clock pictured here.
6:02
